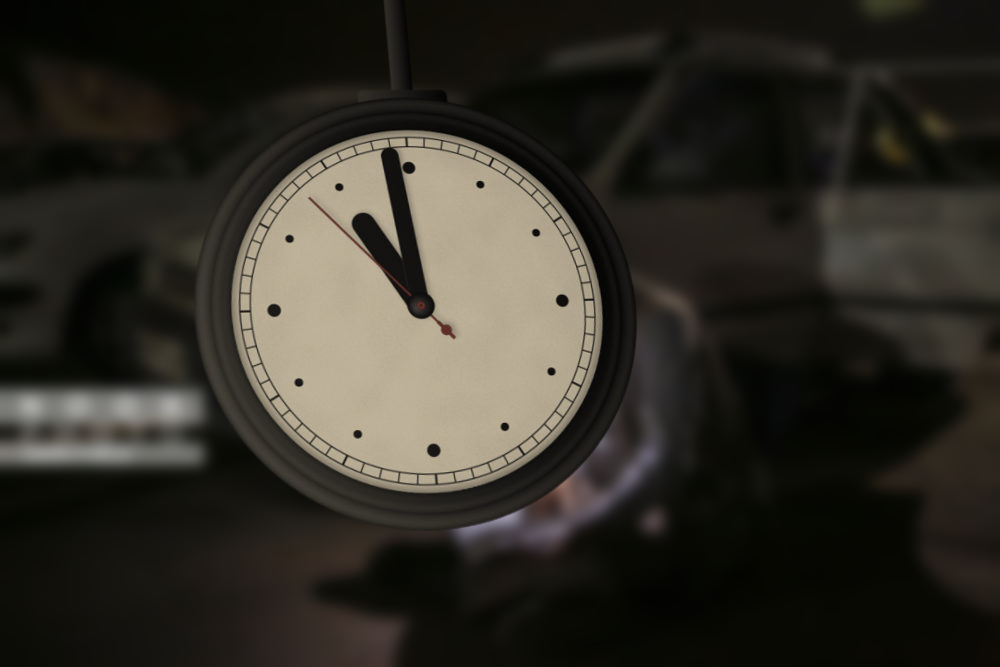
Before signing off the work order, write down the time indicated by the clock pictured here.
10:58:53
